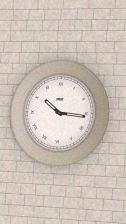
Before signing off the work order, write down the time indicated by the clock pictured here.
10:16
